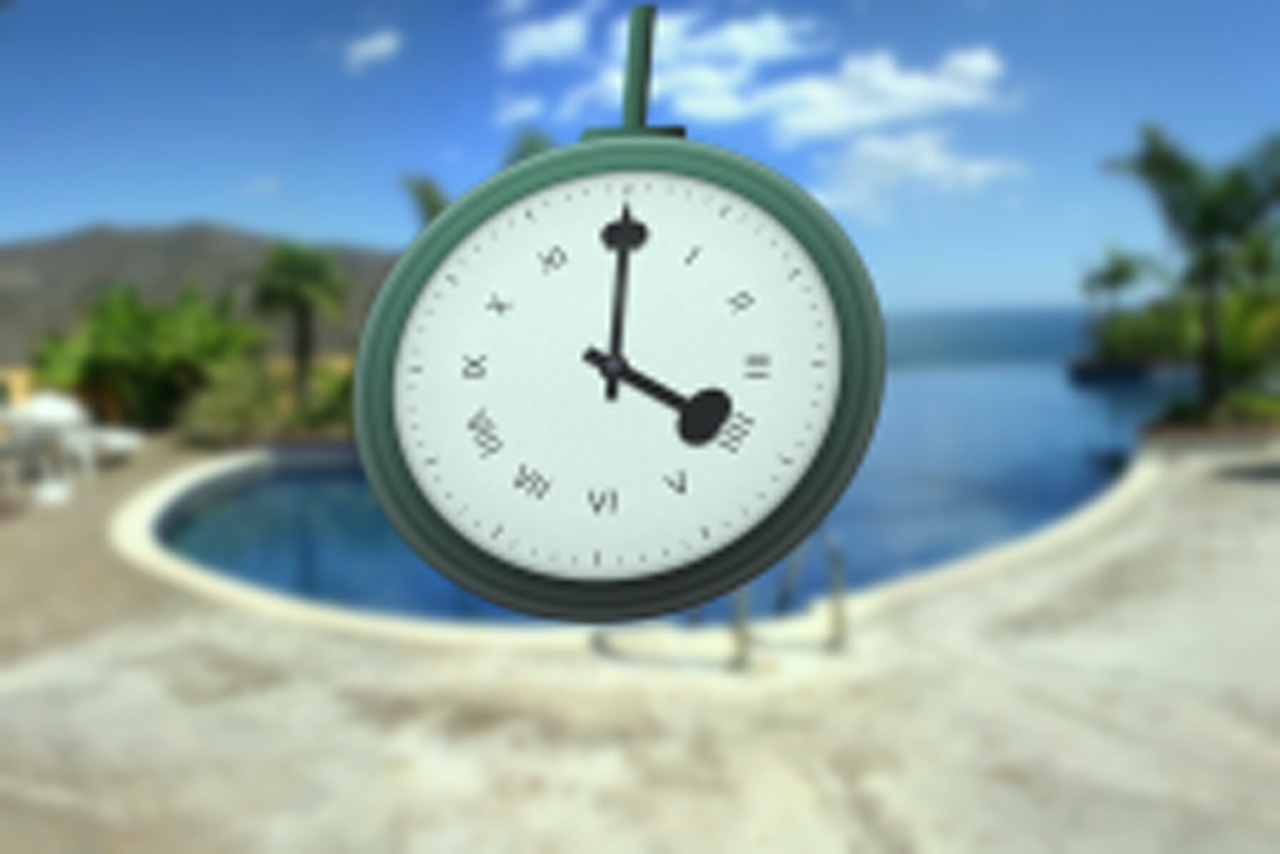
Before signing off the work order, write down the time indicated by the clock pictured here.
4:00
